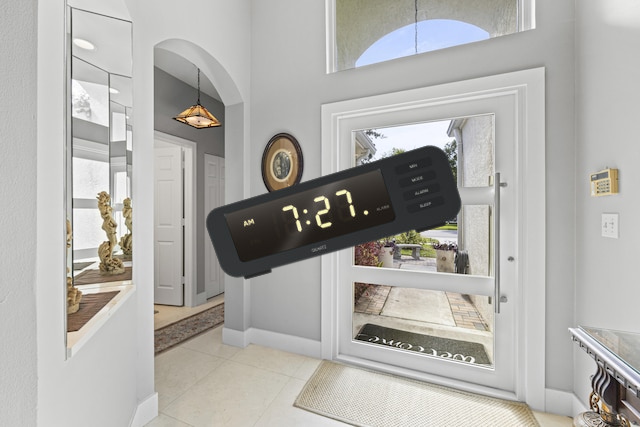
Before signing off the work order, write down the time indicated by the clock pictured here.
7:27
